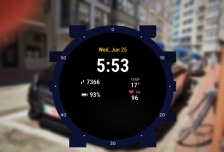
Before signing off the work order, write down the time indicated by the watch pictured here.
5:53
